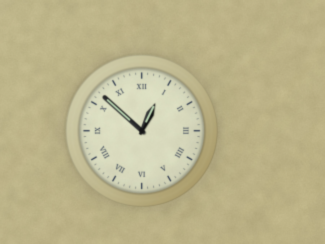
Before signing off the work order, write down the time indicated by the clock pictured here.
12:52
